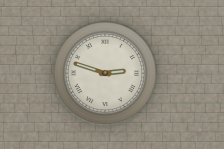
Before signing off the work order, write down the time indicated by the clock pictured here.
2:48
